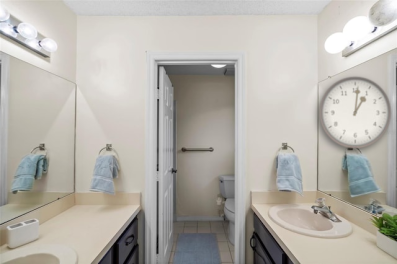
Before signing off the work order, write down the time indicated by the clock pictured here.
1:01
